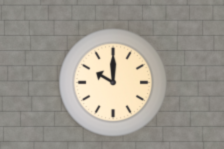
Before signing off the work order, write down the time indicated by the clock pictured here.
10:00
